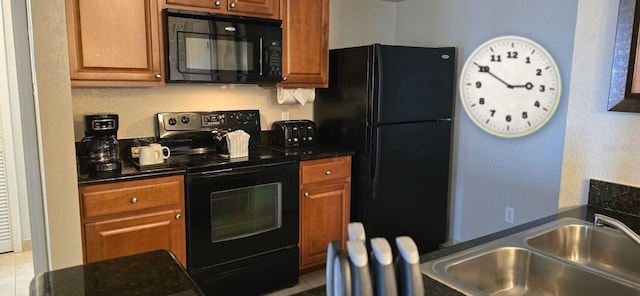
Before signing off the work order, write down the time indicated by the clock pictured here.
2:50
